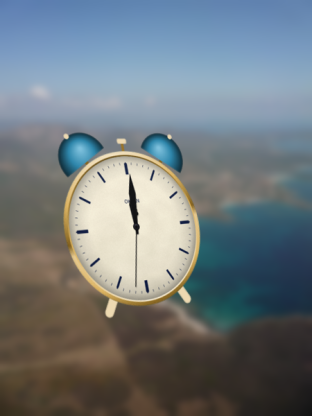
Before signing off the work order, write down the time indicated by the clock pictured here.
12:00:32
